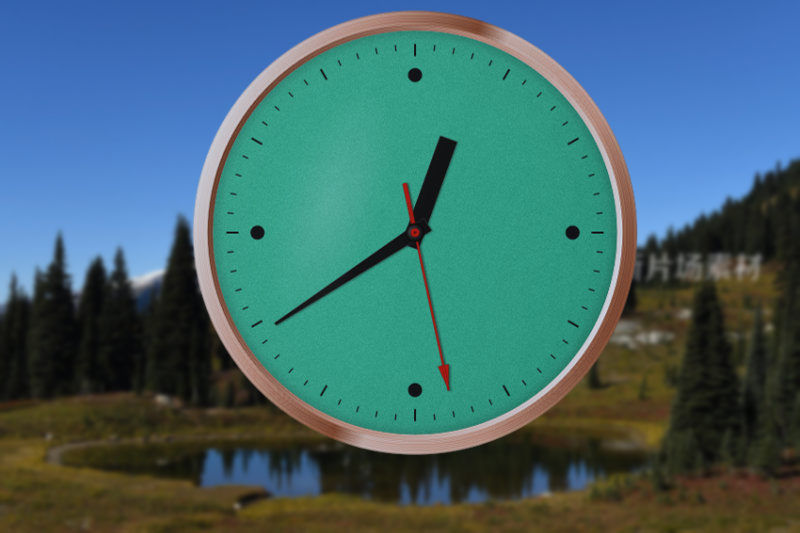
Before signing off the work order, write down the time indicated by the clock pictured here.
12:39:28
